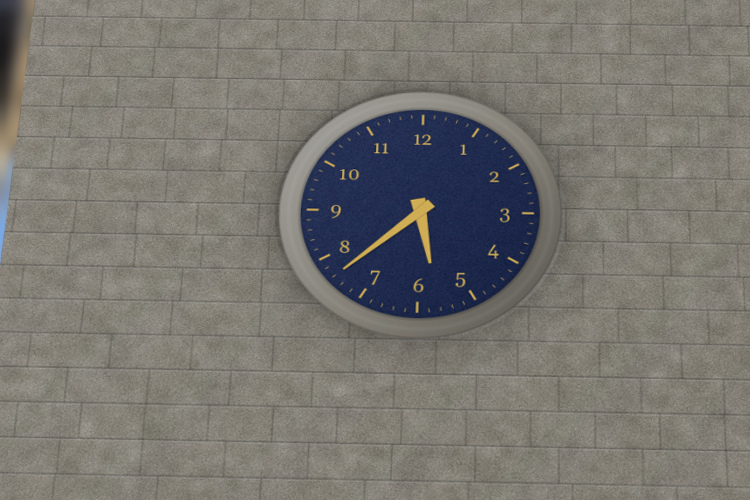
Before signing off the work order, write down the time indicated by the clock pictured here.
5:38
